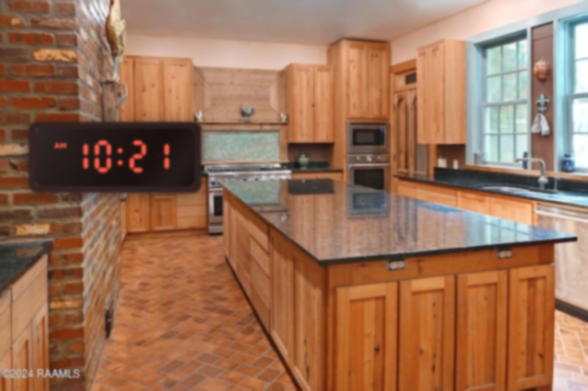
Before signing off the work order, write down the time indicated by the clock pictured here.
10:21
